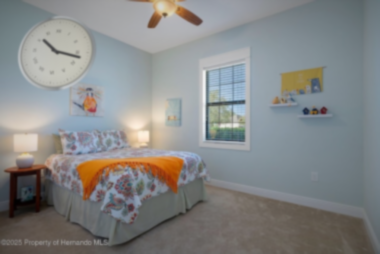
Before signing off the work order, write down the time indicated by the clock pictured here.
10:17
